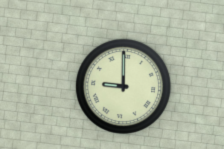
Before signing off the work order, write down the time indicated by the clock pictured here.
8:59
